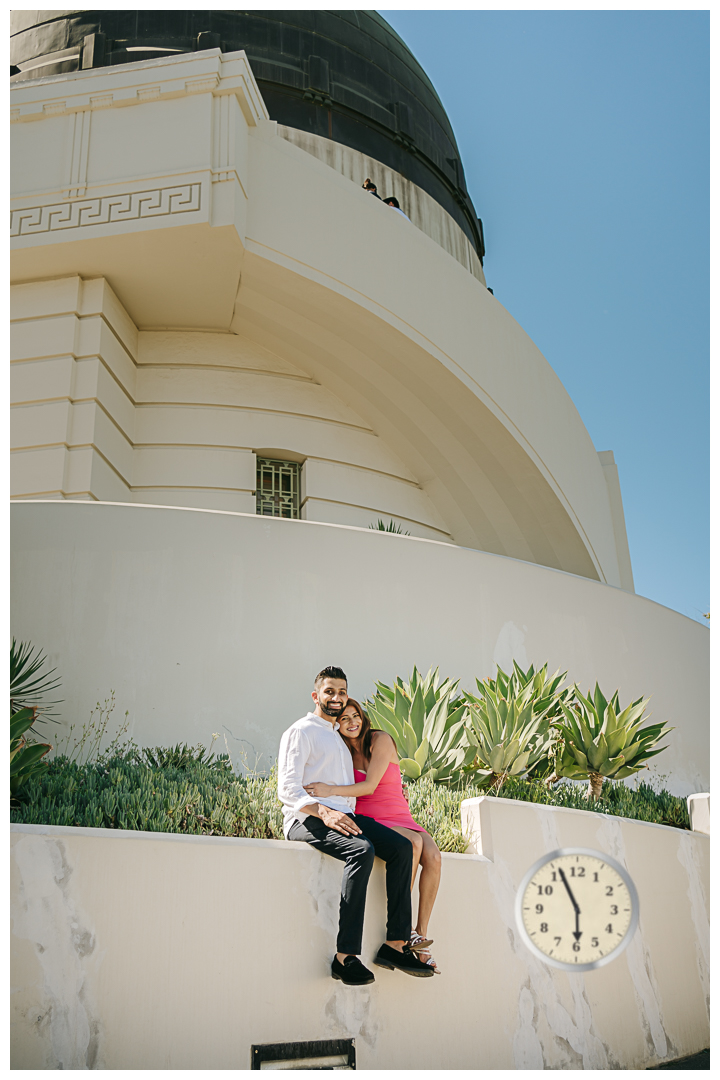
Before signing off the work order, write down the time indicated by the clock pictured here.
5:56
